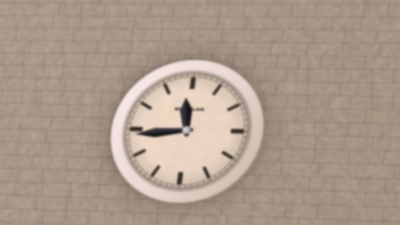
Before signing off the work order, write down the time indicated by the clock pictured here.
11:44
